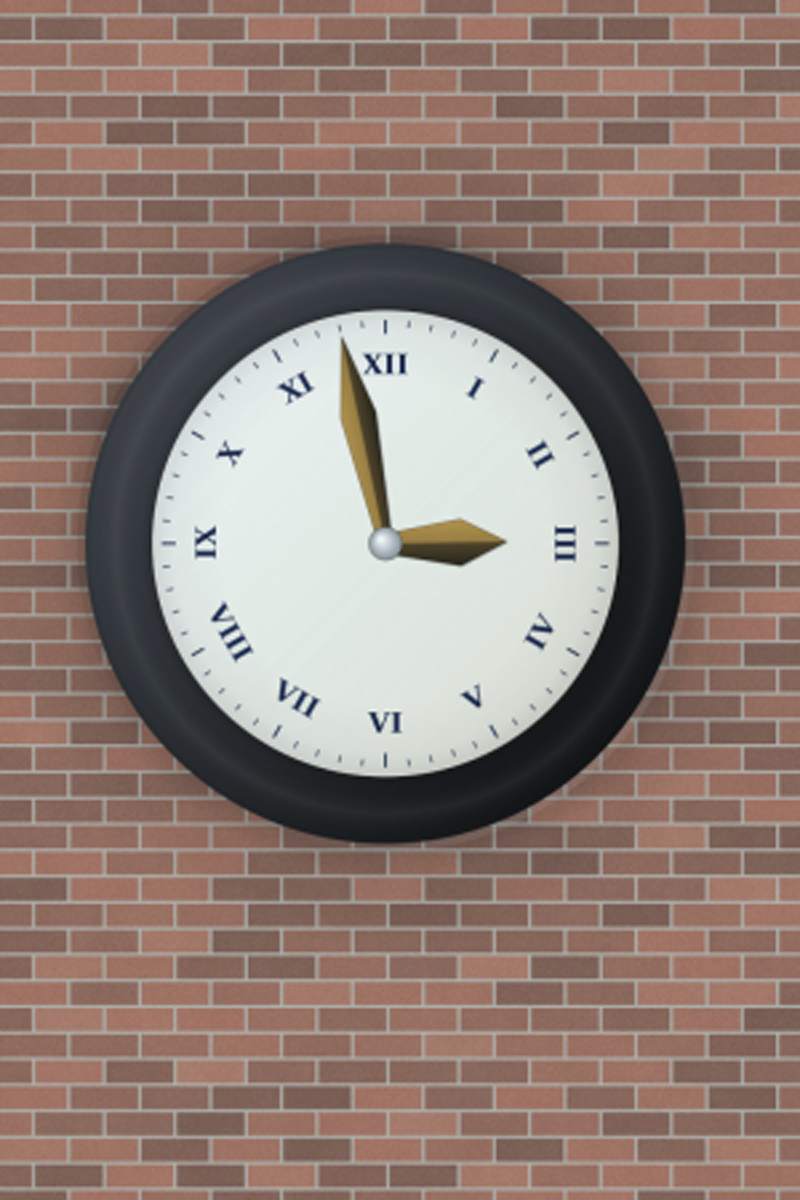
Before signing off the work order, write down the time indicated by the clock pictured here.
2:58
